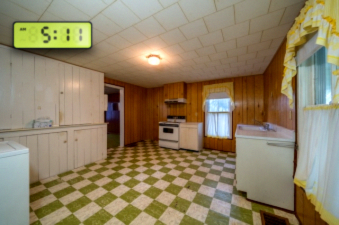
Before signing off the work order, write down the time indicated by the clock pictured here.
5:11
